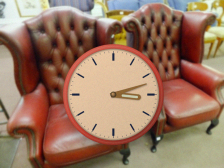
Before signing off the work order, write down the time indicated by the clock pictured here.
3:12
